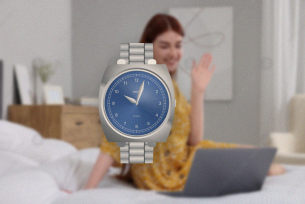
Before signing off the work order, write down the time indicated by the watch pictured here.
10:03
